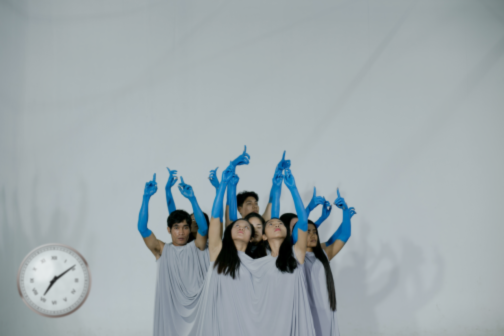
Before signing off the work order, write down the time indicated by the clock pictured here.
7:09
